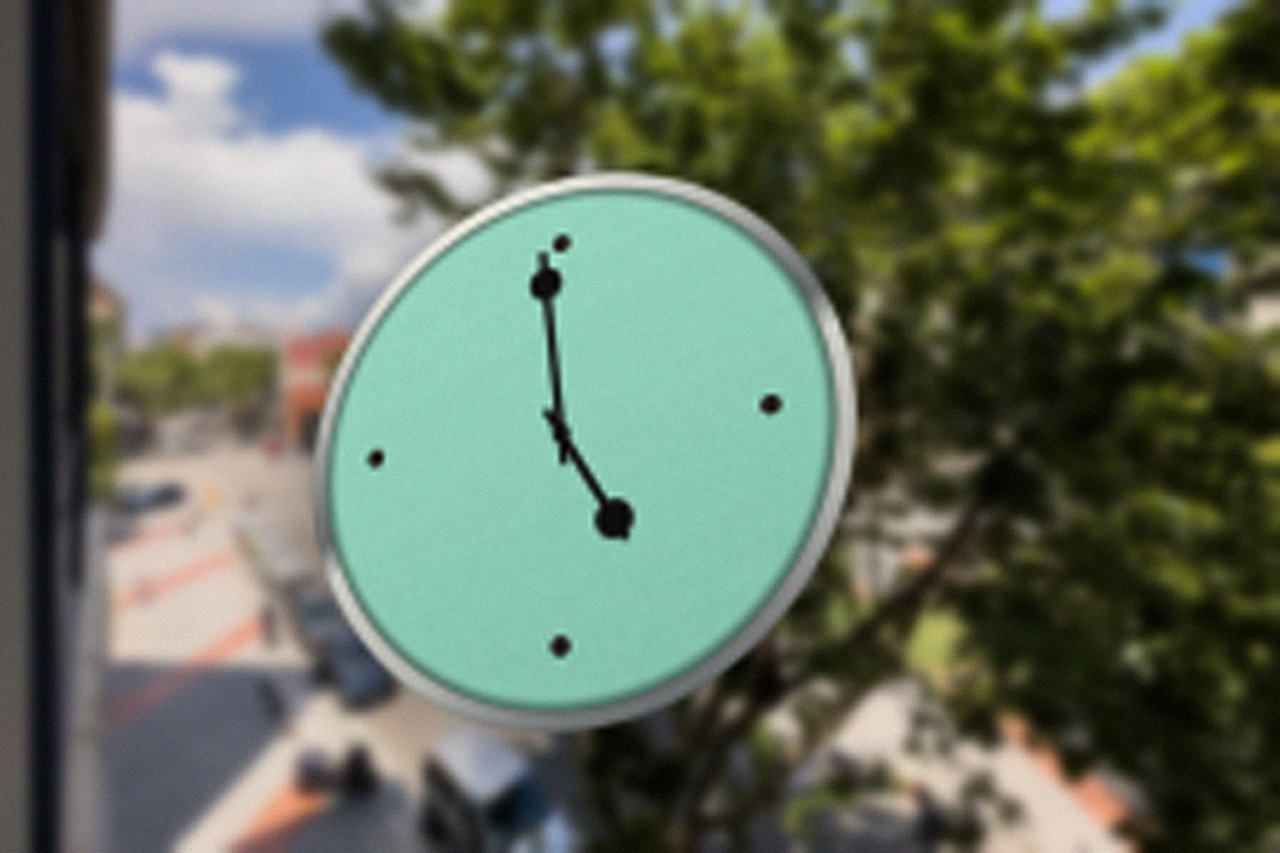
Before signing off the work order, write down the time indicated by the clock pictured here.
4:59
